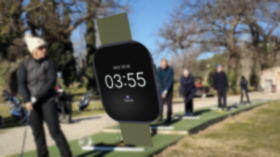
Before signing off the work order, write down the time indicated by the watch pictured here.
3:55
